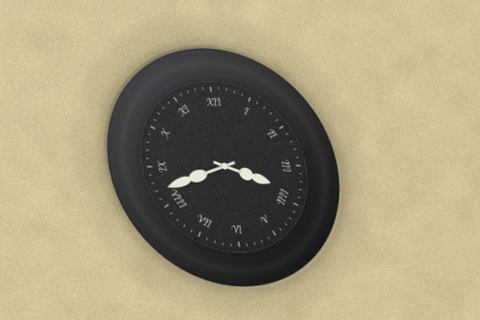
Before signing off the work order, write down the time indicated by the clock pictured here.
3:42
